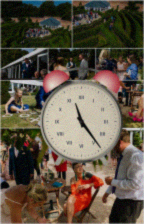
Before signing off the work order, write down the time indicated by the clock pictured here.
11:24
